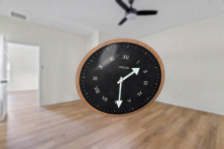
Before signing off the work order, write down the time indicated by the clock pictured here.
1:29
